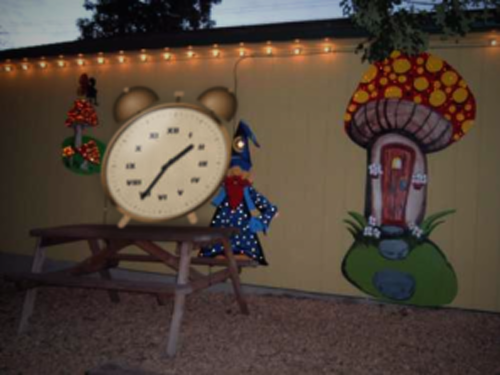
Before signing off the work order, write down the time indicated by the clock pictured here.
1:35
